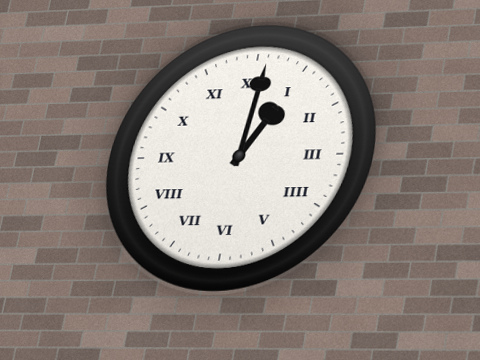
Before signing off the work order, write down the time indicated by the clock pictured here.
1:01
